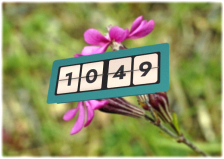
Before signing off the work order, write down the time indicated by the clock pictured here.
10:49
